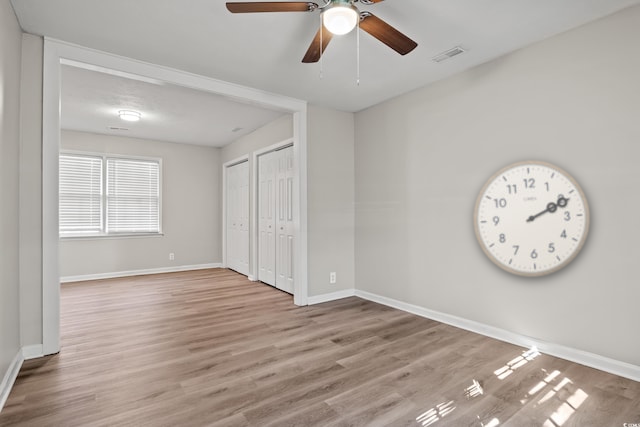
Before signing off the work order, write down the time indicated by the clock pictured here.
2:11
